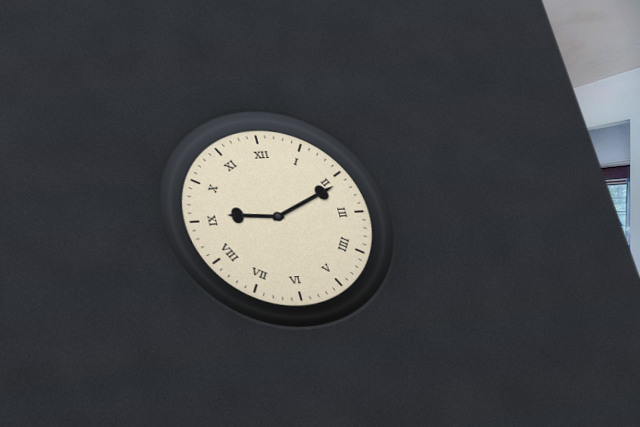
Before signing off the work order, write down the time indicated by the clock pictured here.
9:11
